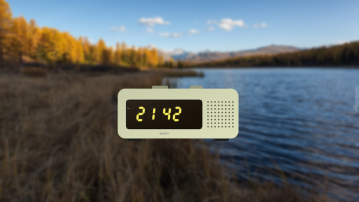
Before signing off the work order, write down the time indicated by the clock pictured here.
21:42
